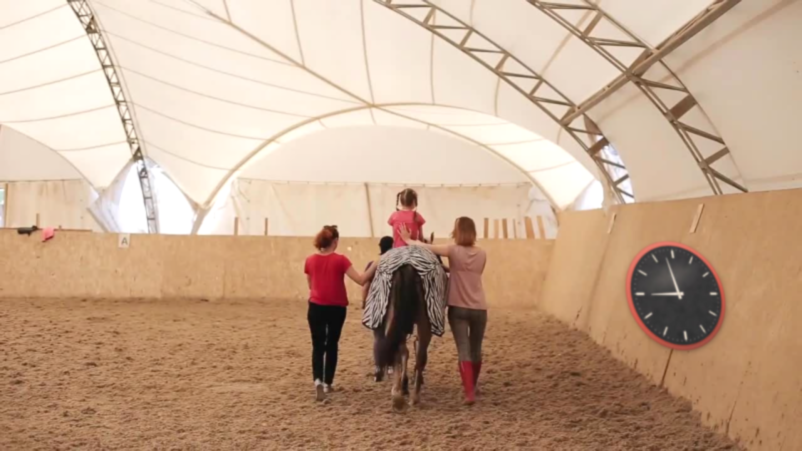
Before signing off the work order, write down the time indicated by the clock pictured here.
8:58
